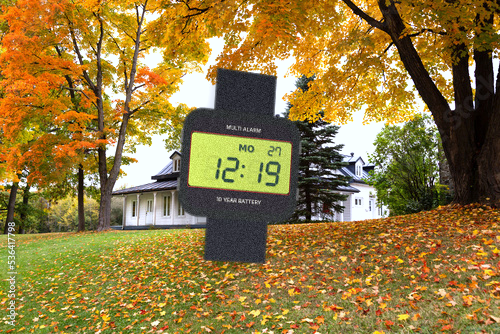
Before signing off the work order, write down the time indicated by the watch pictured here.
12:19
